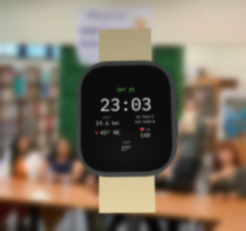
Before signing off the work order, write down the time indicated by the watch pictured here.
23:03
